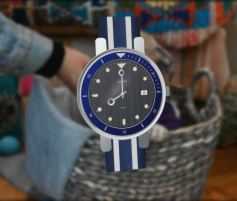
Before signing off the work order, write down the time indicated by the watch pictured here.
8:00
